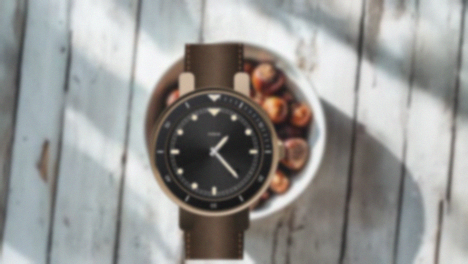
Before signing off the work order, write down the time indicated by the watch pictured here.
1:23
